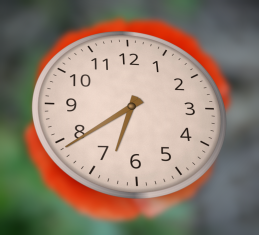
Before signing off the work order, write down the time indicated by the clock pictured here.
6:39
